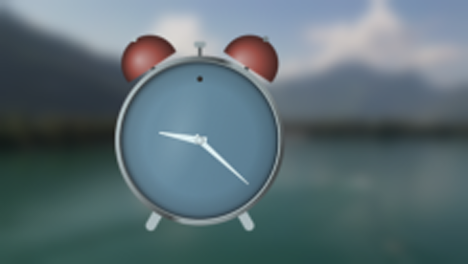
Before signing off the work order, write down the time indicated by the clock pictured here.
9:22
